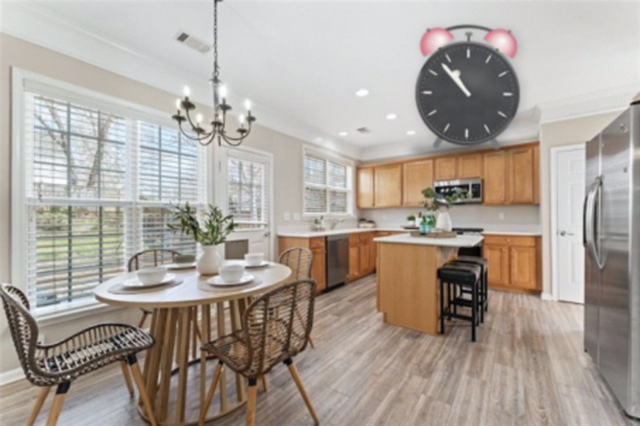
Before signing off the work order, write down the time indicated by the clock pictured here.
10:53
